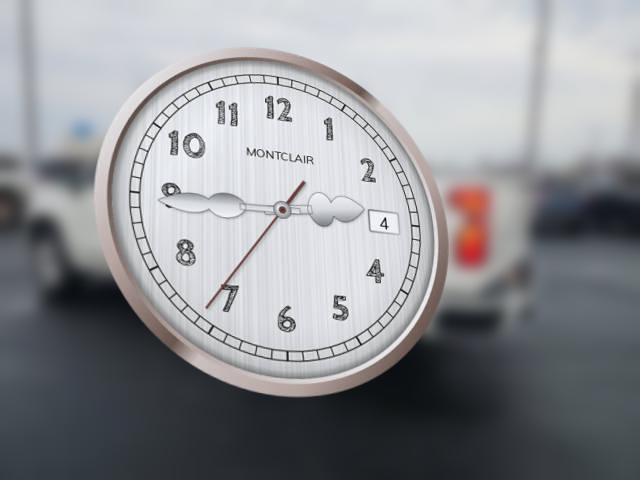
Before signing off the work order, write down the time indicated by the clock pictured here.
2:44:36
